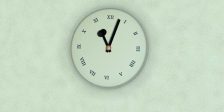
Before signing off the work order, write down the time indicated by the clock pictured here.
11:03
